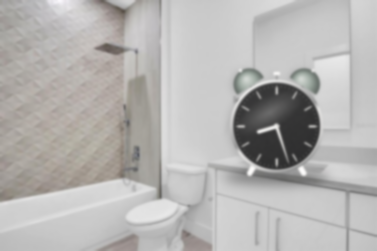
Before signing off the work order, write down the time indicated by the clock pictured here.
8:27
